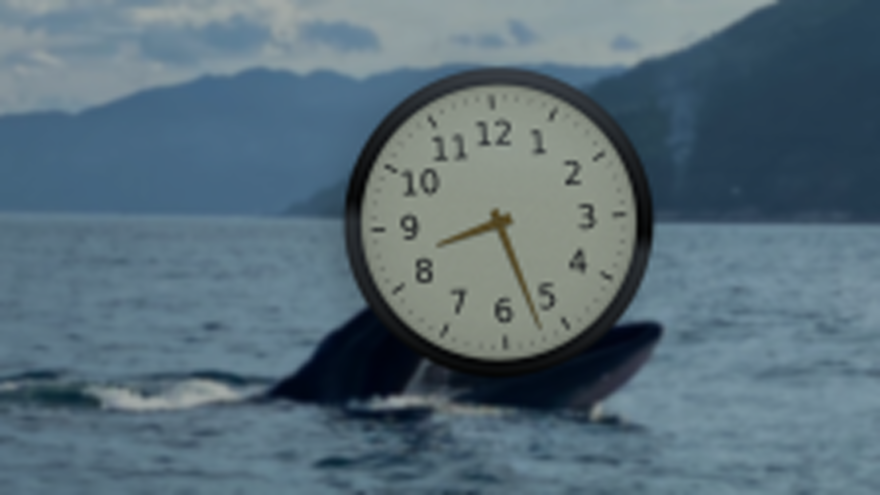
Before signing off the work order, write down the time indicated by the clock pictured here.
8:27
